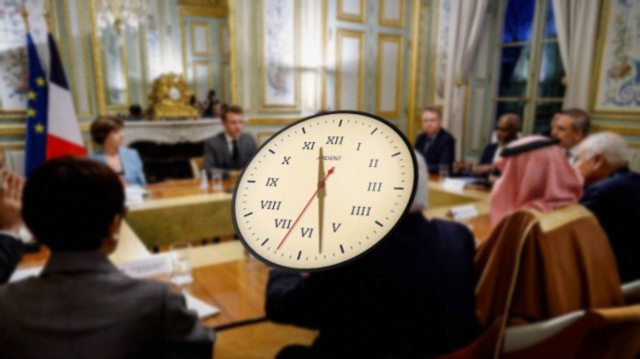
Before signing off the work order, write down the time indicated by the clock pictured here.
11:27:33
